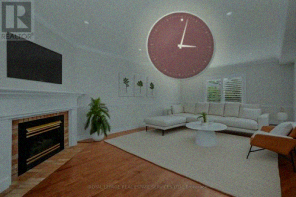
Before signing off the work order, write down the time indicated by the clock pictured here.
3:02
